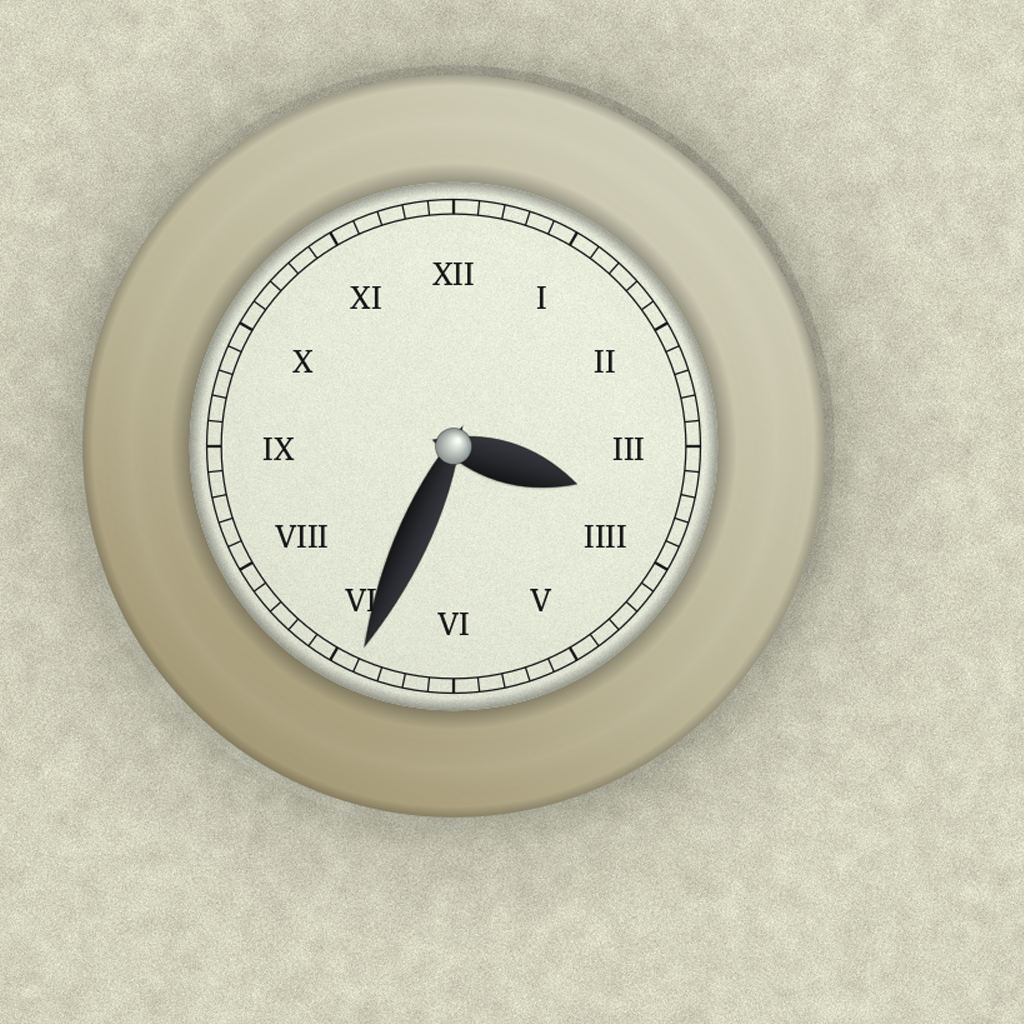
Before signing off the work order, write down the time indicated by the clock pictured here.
3:34
